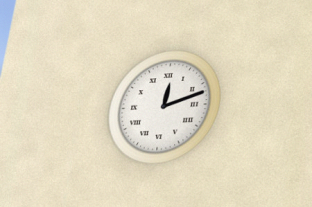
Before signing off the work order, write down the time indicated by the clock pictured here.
12:12
